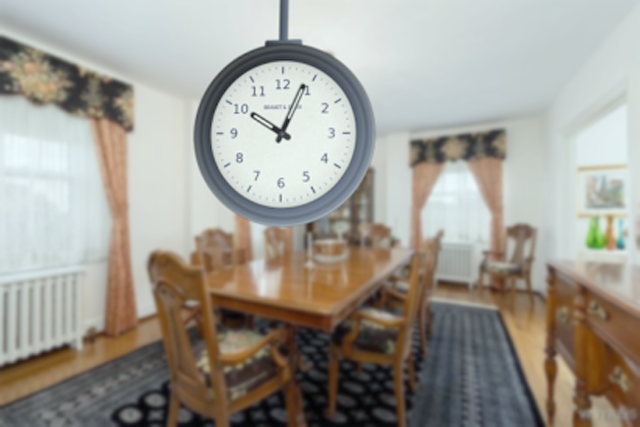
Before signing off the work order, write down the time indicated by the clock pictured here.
10:04
